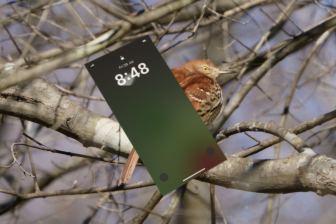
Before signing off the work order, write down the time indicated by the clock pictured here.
8:48
